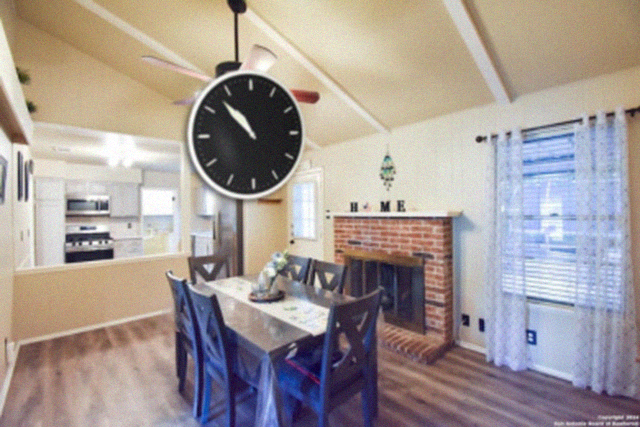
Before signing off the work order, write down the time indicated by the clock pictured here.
10:53
